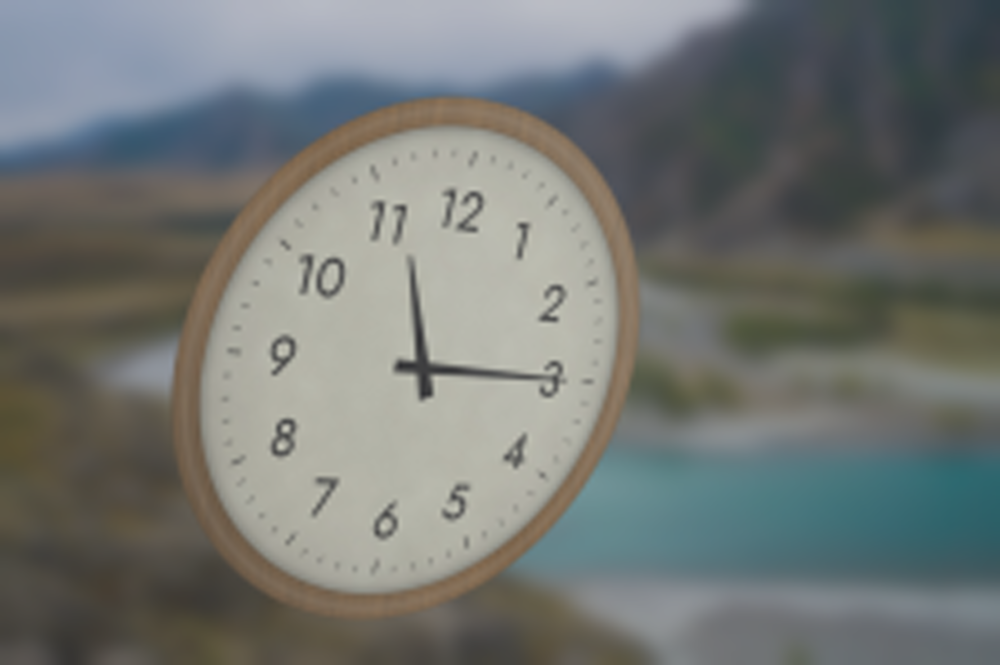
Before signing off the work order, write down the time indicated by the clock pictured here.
11:15
